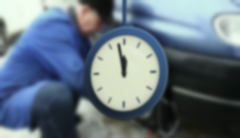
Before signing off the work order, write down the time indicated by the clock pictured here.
11:58
